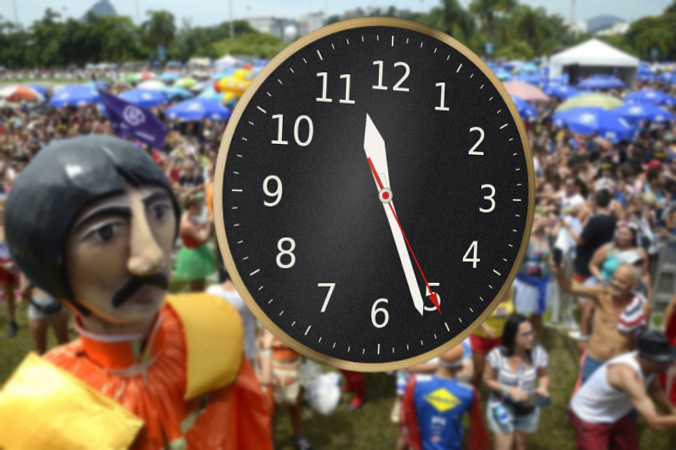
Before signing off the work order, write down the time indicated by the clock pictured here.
11:26:25
